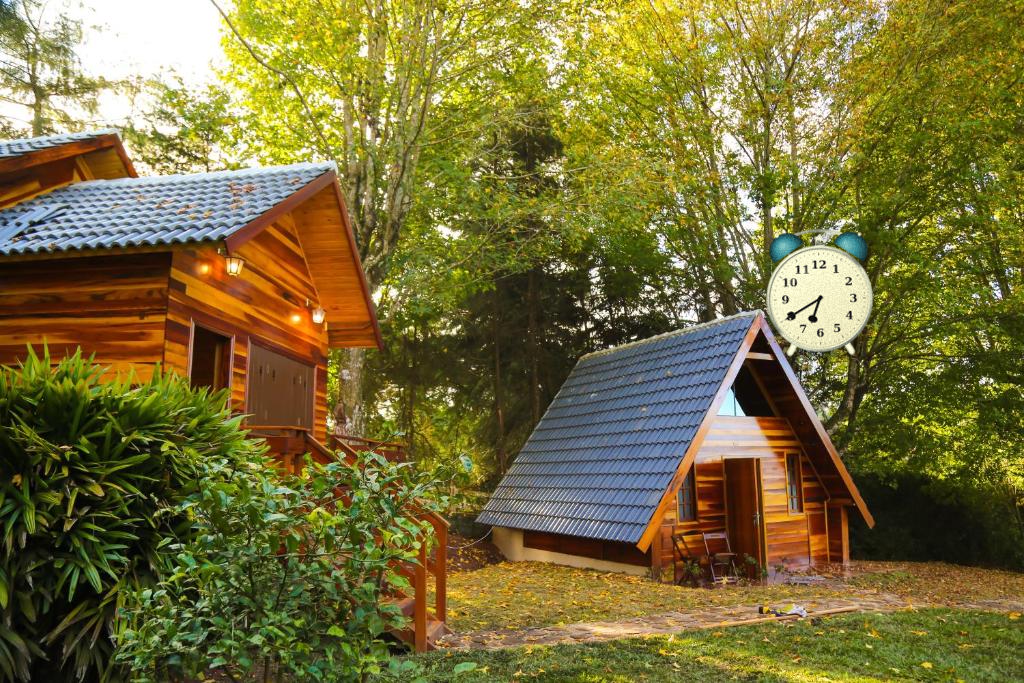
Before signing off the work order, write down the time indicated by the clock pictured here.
6:40
